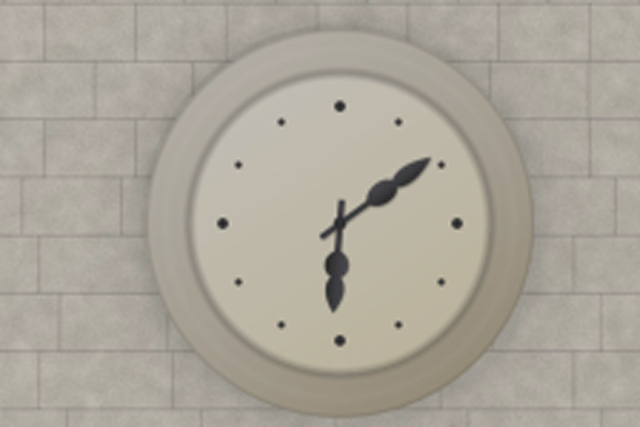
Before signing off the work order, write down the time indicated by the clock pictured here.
6:09
